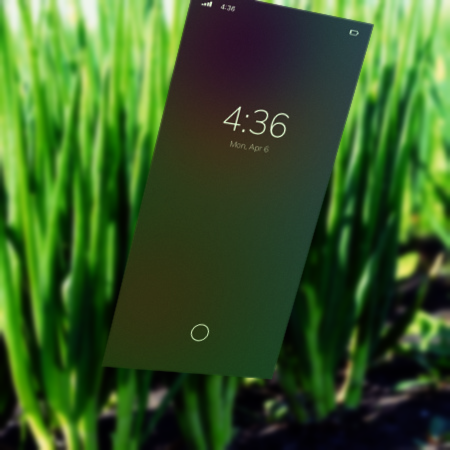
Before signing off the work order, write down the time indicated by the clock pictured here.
4:36
